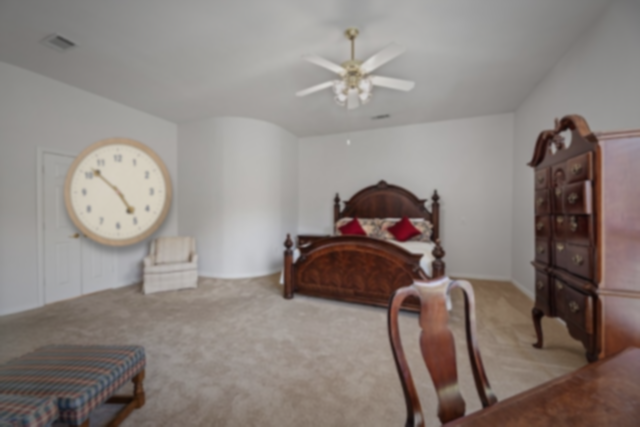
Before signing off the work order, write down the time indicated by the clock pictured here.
4:52
